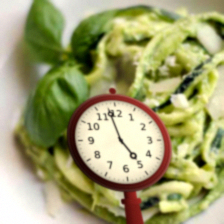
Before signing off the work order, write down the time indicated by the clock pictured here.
4:58
